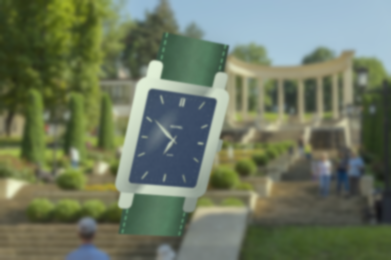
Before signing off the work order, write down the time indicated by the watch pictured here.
6:51
